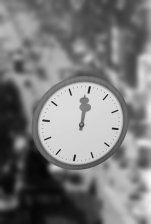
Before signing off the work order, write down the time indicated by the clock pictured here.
11:59
